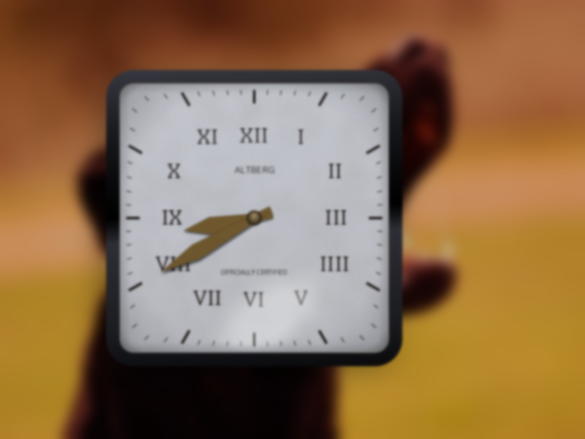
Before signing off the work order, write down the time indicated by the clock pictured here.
8:40
